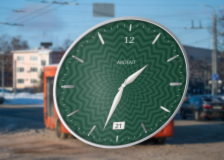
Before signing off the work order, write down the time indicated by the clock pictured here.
1:33
